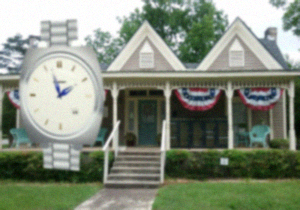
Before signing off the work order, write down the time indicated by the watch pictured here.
1:57
